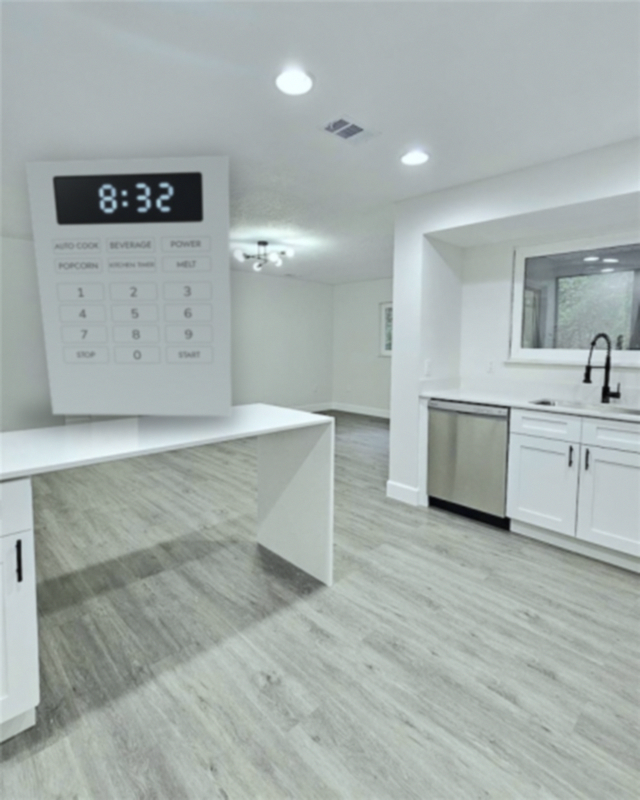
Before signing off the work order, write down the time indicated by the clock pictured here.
8:32
